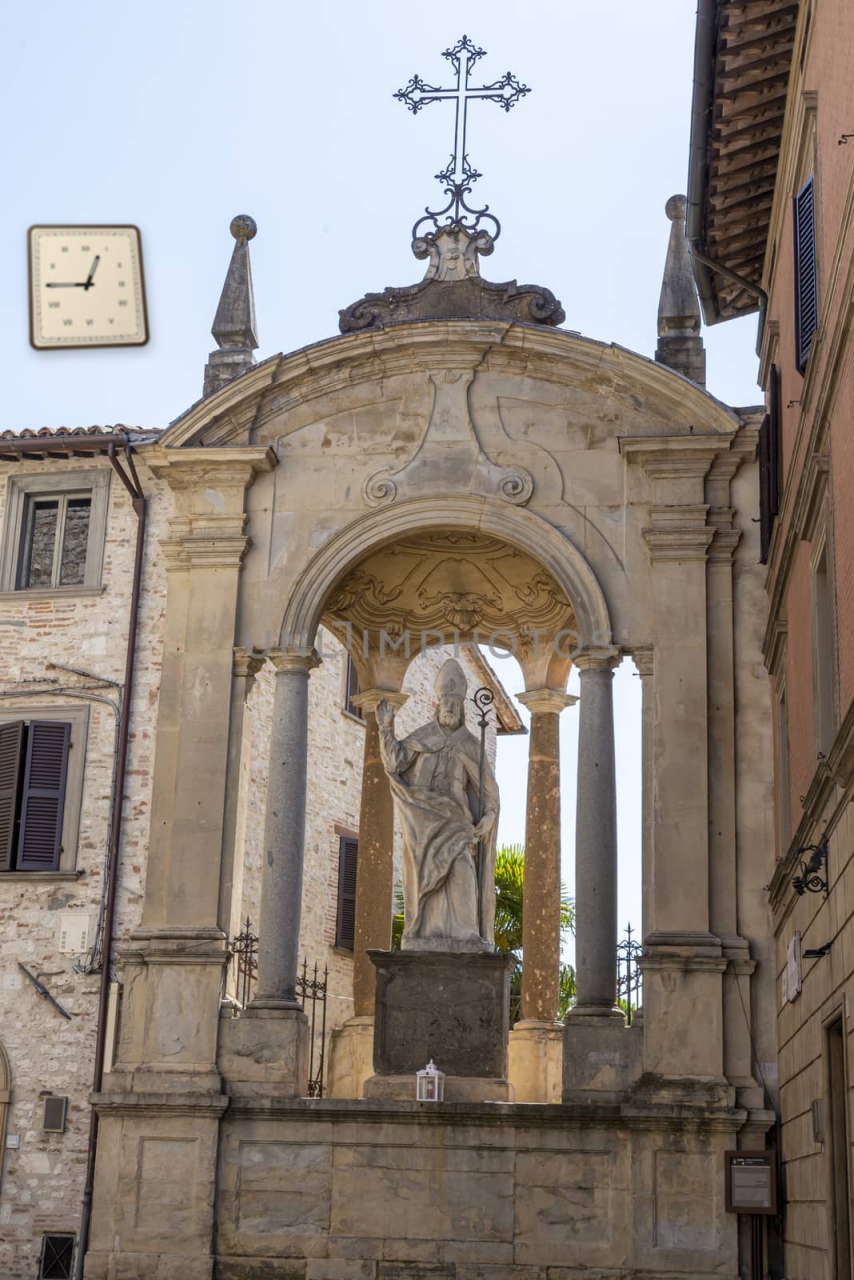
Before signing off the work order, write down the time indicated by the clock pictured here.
12:45
